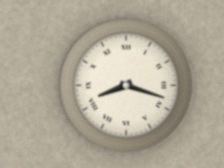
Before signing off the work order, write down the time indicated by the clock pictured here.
8:18
